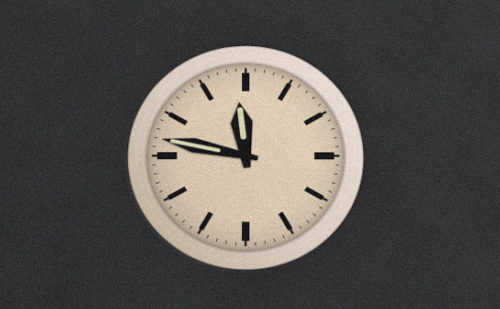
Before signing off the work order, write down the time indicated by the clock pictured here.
11:47
